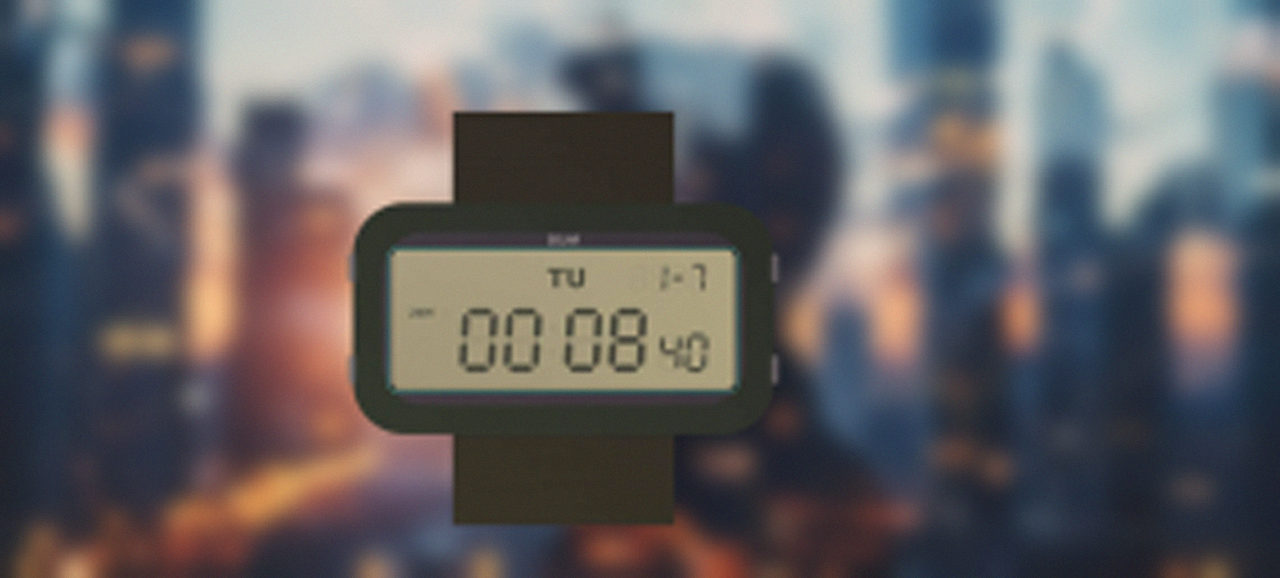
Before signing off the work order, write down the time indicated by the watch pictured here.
0:08:40
